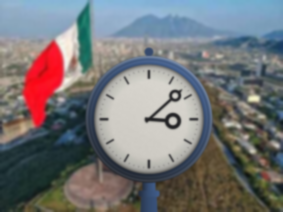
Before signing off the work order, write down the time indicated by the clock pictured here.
3:08
